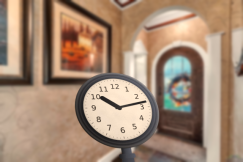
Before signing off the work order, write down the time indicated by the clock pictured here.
10:13
